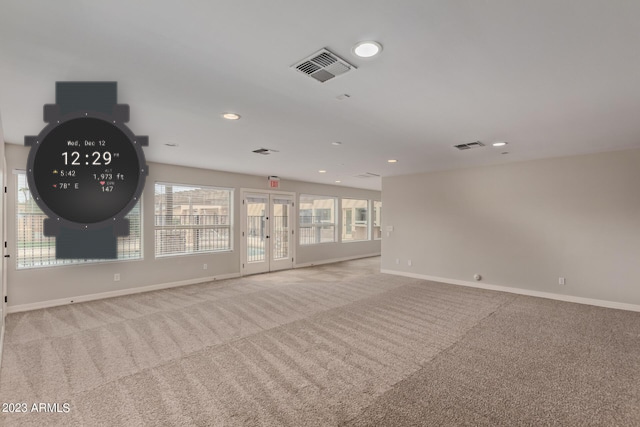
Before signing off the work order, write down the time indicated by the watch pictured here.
12:29
